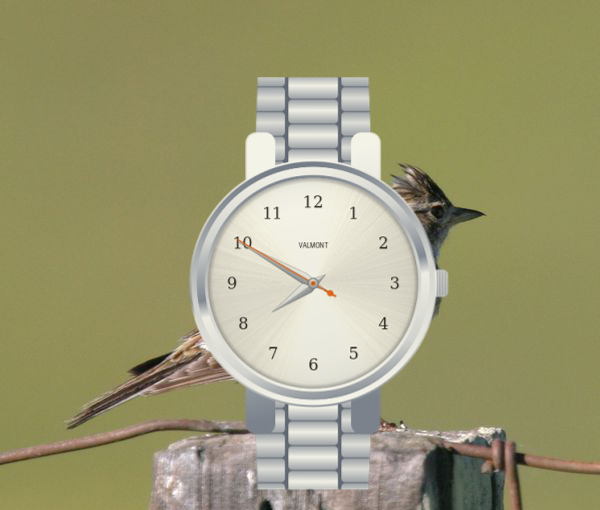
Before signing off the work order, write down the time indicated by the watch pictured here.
7:49:50
